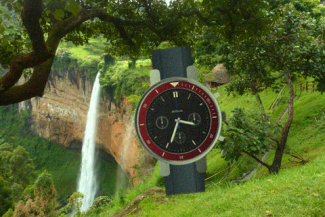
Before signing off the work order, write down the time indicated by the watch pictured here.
3:34
